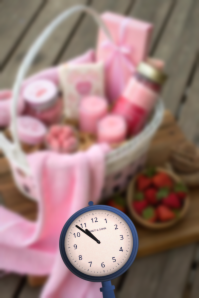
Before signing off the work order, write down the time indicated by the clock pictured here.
10:53
